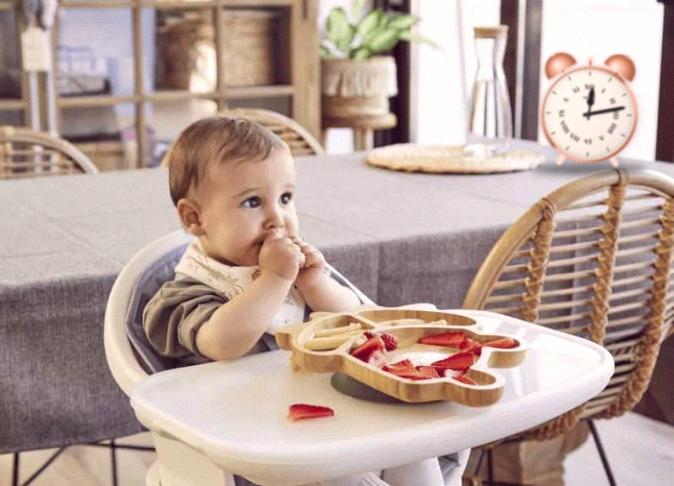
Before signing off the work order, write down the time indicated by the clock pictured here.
12:13
